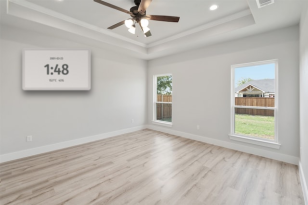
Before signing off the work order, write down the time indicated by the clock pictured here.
1:48
